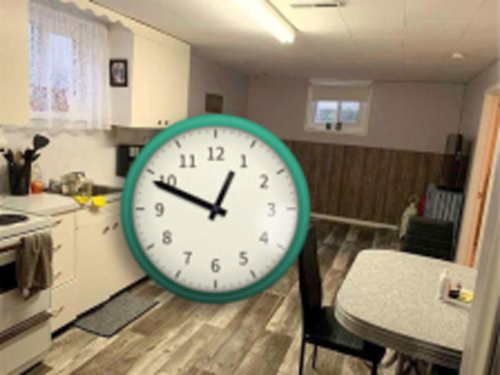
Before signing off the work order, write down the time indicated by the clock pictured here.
12:49
